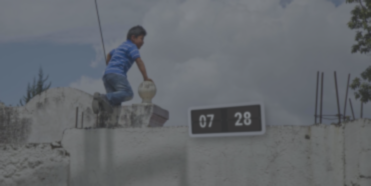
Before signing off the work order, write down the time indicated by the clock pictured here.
7:28
